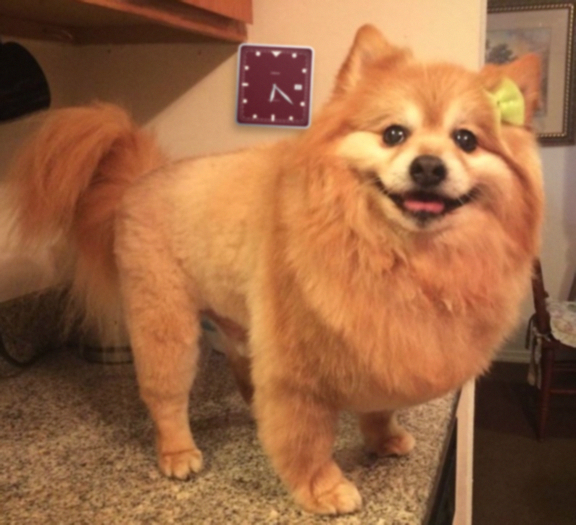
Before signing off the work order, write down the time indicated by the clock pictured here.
6:22
